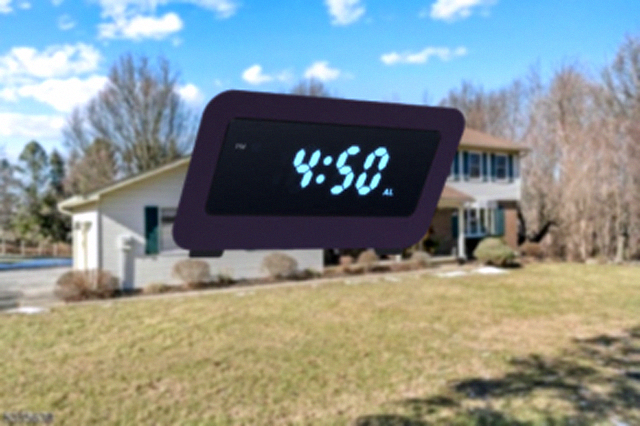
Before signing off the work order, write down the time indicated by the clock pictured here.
4:50
